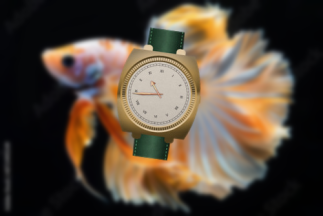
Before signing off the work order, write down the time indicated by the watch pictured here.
10:44
